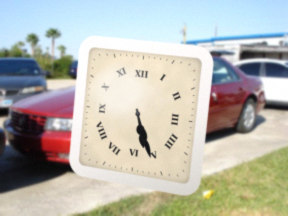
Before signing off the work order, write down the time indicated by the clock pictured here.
5:26
